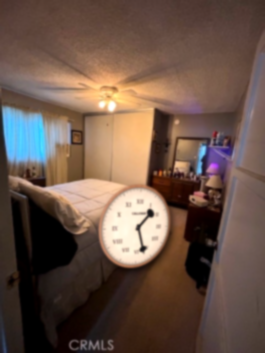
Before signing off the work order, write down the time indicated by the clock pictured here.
1:27
